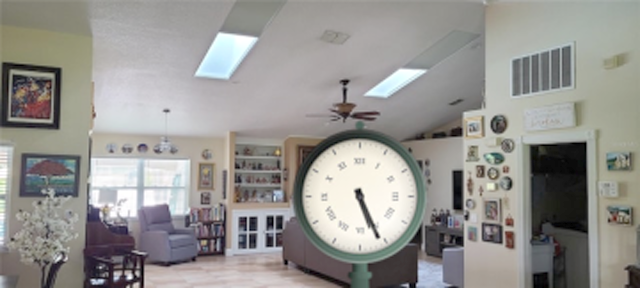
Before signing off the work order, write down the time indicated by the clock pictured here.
5:26
